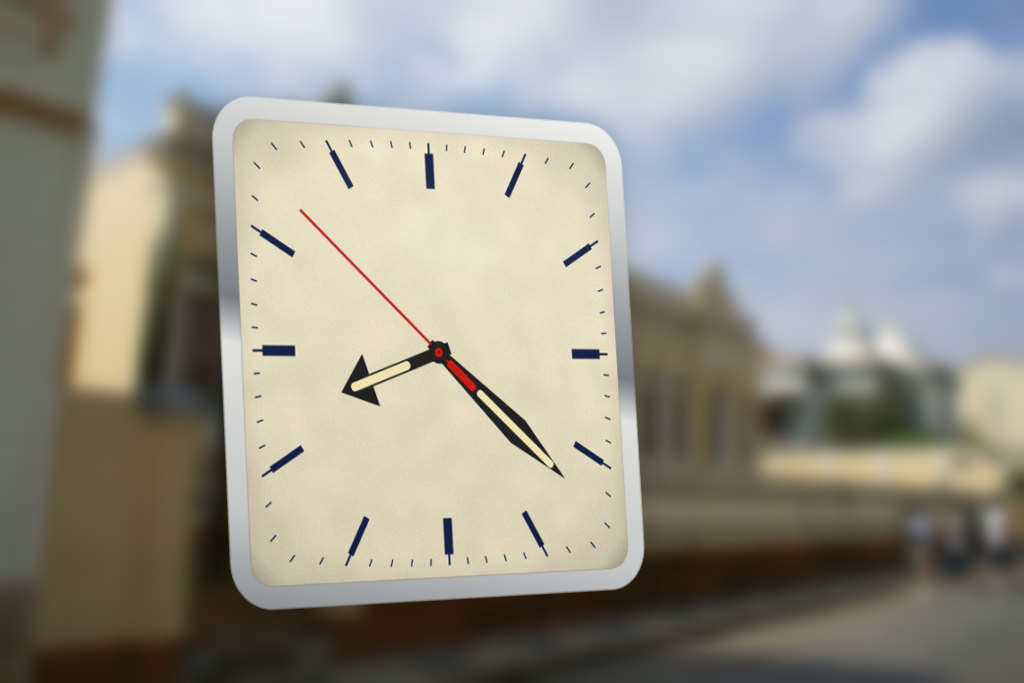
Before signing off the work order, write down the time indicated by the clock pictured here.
8:21:52
